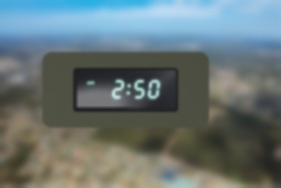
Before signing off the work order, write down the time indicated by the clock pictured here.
2:50
